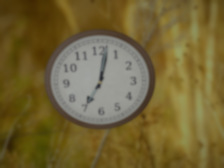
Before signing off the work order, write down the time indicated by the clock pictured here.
7:02
